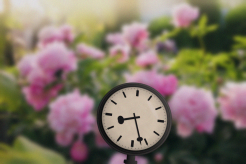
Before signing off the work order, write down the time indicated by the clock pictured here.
8:27
